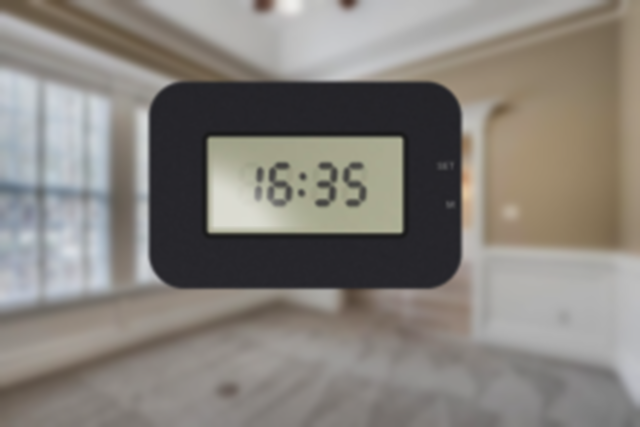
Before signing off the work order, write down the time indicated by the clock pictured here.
16:35
